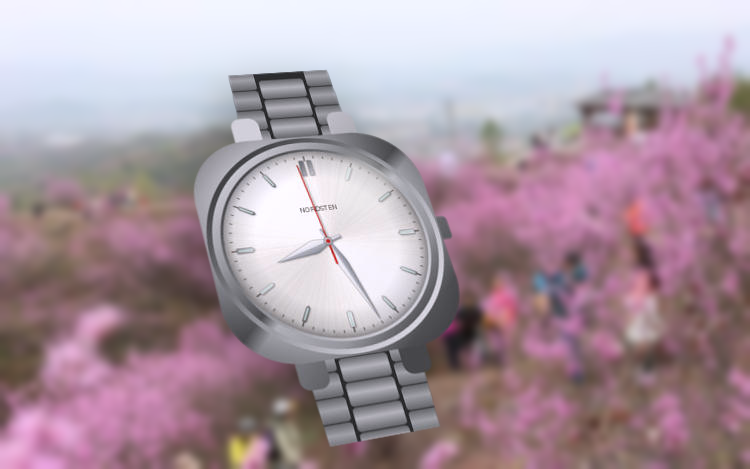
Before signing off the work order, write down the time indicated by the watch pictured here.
8:26:59
